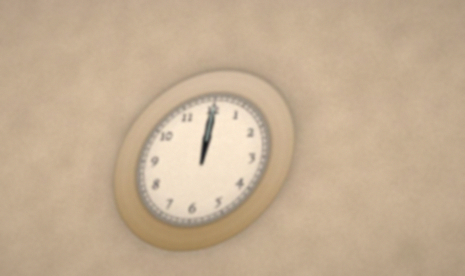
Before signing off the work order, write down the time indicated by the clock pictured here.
12:00
